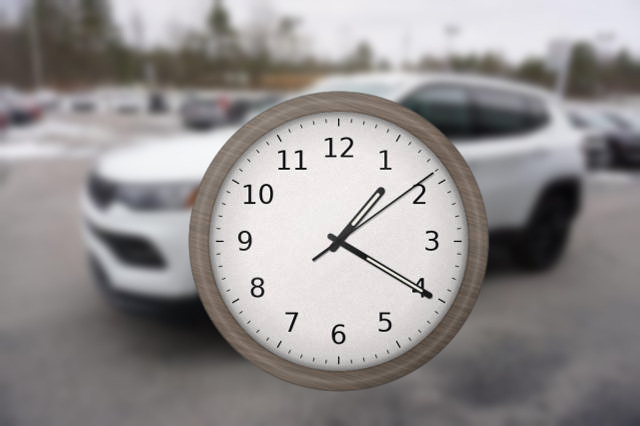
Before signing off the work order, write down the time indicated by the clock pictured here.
1:20:09
